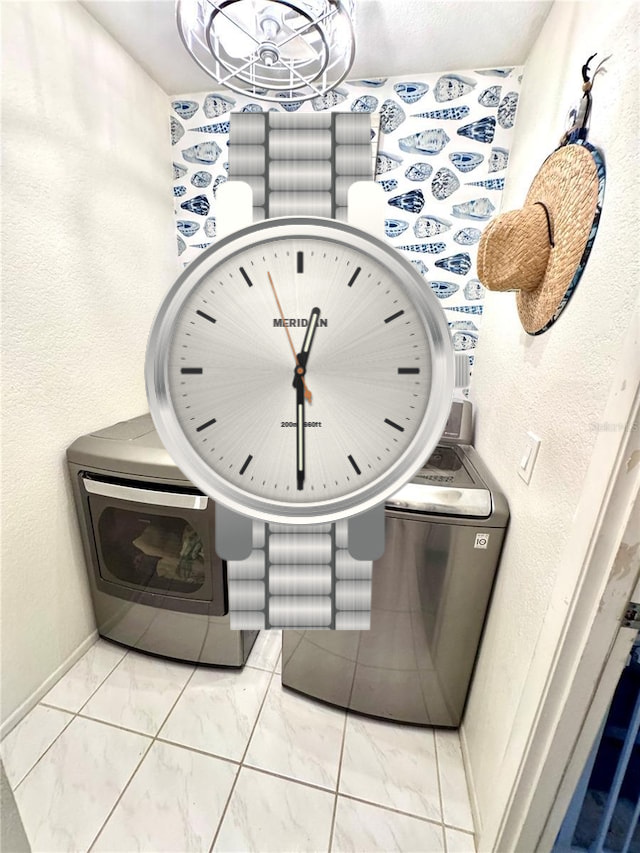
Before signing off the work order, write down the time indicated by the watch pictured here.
12:29:57
